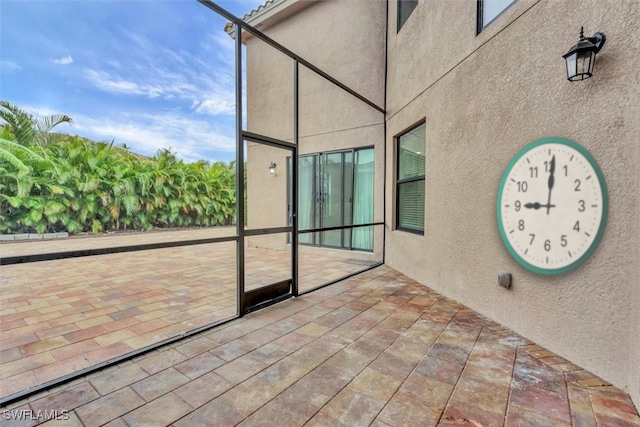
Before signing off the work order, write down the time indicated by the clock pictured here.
9:01
